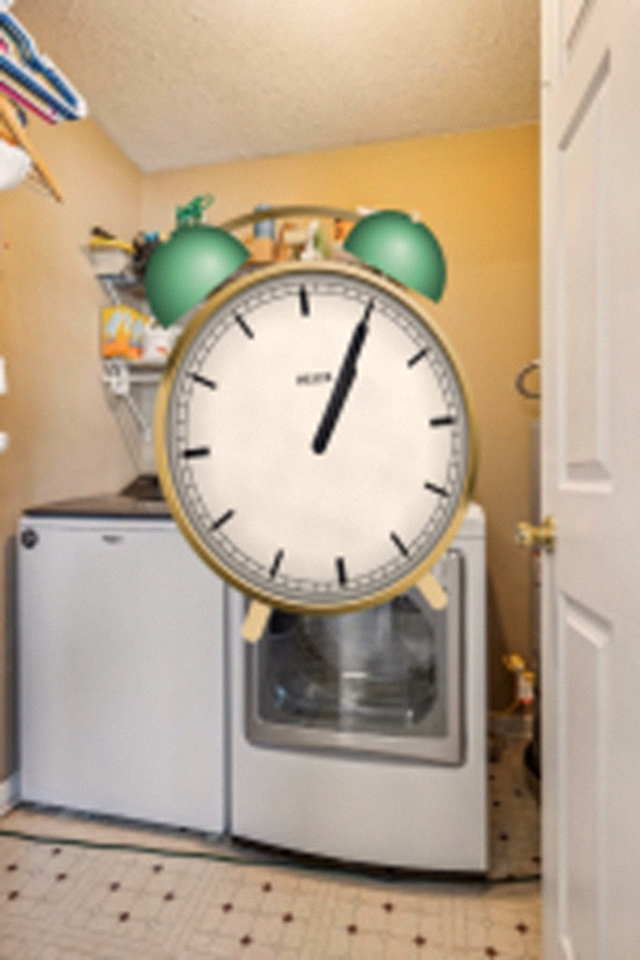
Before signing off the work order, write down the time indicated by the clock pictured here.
1:05
